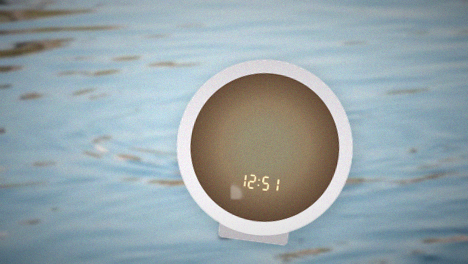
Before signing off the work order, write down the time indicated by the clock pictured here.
12:51
